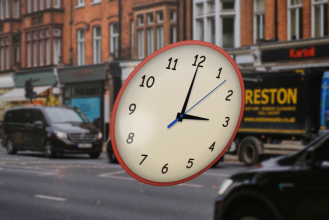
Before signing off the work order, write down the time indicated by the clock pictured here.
3:00:07
